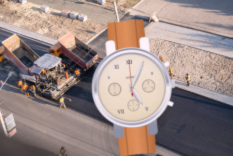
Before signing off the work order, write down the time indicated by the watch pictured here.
5:05
